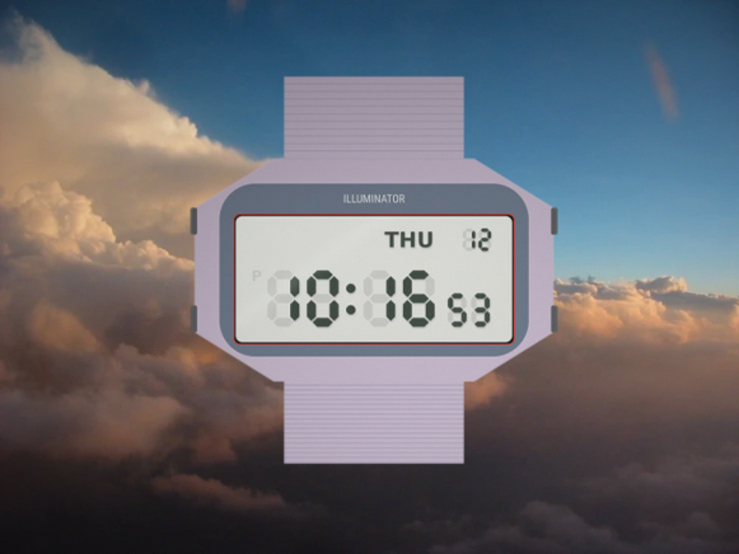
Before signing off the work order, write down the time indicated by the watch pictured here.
10:16:53
